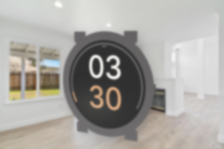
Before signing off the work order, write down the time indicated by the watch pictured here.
3:30
